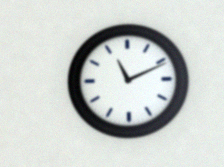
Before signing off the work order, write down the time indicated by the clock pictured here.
11:11
